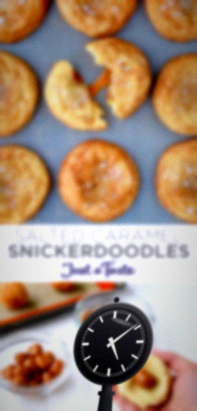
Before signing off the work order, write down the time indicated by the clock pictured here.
5:09
